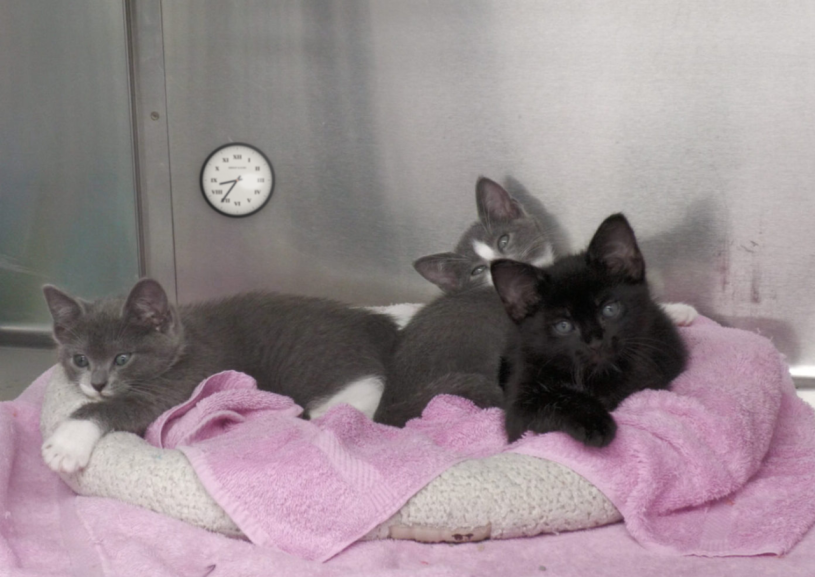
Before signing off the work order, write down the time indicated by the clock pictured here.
8:36
